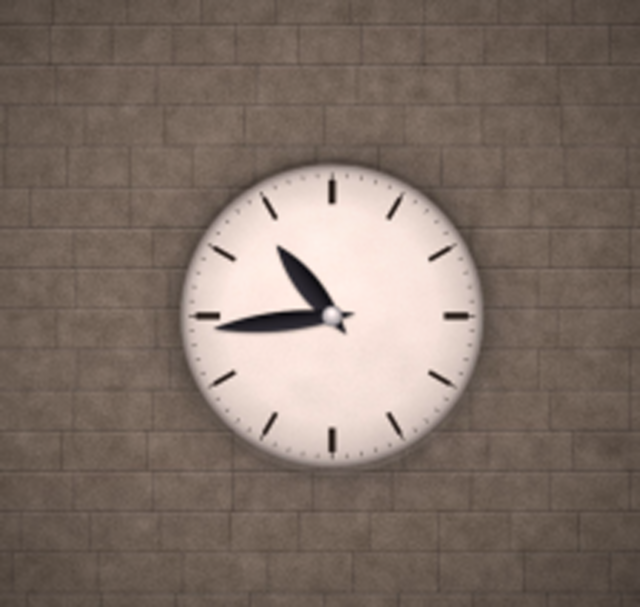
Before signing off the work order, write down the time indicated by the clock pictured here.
10:44
